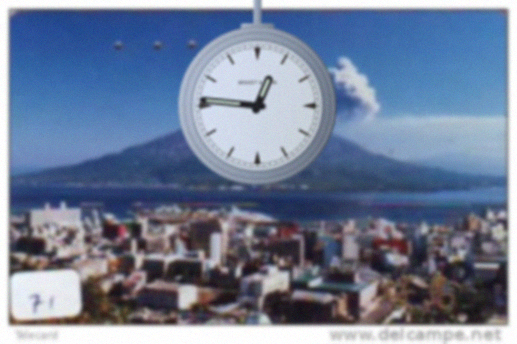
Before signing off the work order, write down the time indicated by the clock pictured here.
12:46
